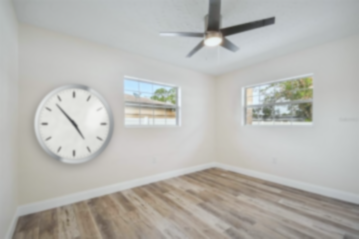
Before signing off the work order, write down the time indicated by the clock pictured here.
4:53
